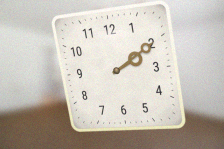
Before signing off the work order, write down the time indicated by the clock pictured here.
2:10
